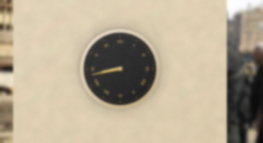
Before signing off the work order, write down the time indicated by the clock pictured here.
8:43
